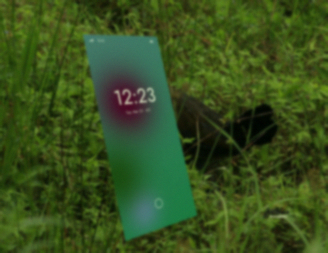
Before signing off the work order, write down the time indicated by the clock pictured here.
12:23
